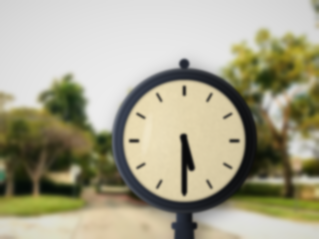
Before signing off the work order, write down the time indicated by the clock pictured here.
5:30
